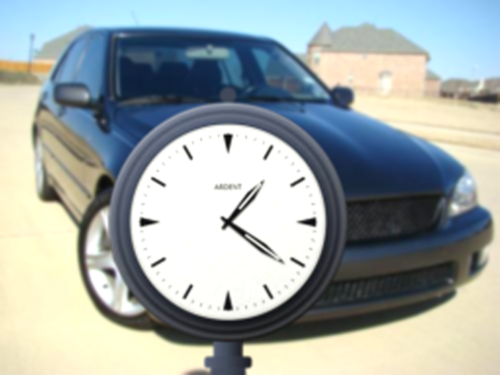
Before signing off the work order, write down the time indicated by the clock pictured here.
1:21
